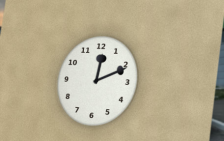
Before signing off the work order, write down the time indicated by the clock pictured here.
12:11
